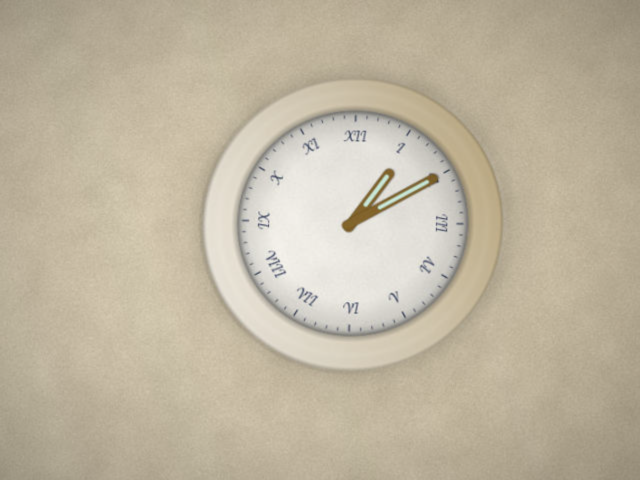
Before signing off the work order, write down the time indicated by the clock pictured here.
1:10
